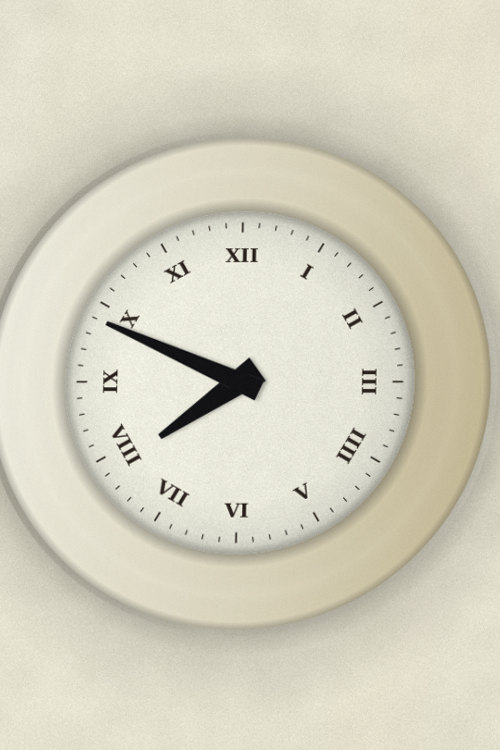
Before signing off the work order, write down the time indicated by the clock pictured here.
7:49
